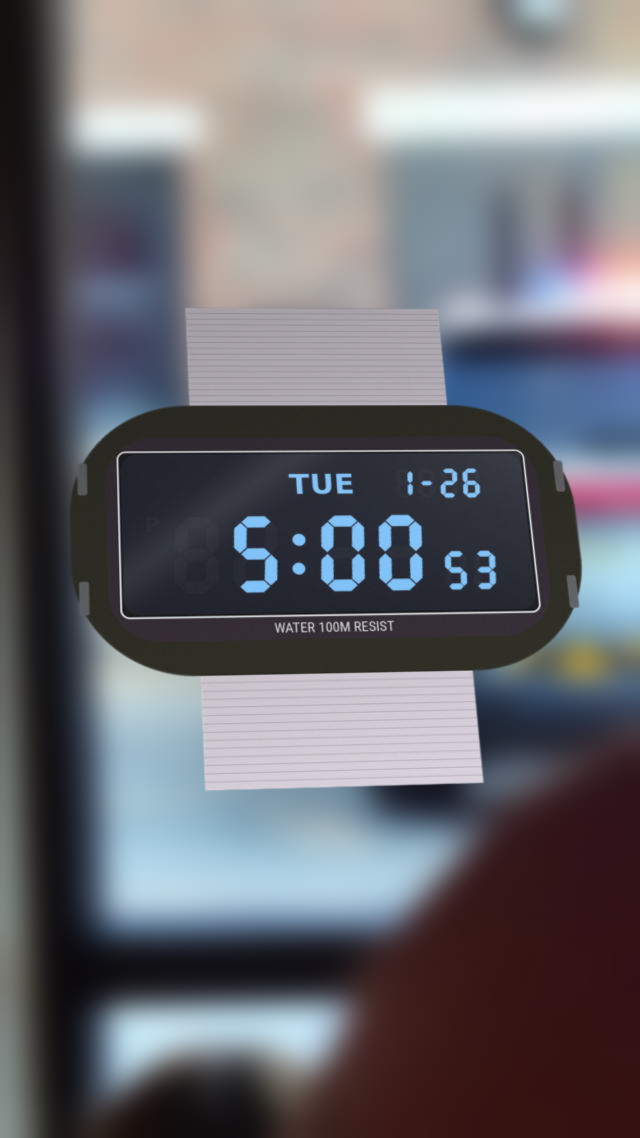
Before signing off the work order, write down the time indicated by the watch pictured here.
5:00:53
